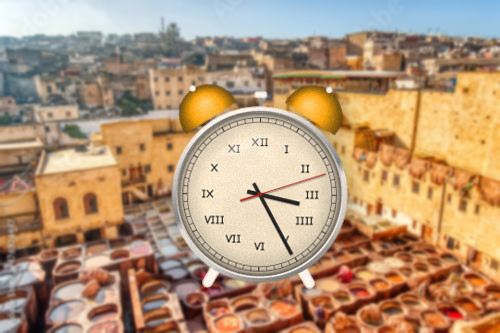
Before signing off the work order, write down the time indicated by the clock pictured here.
3:25:12
